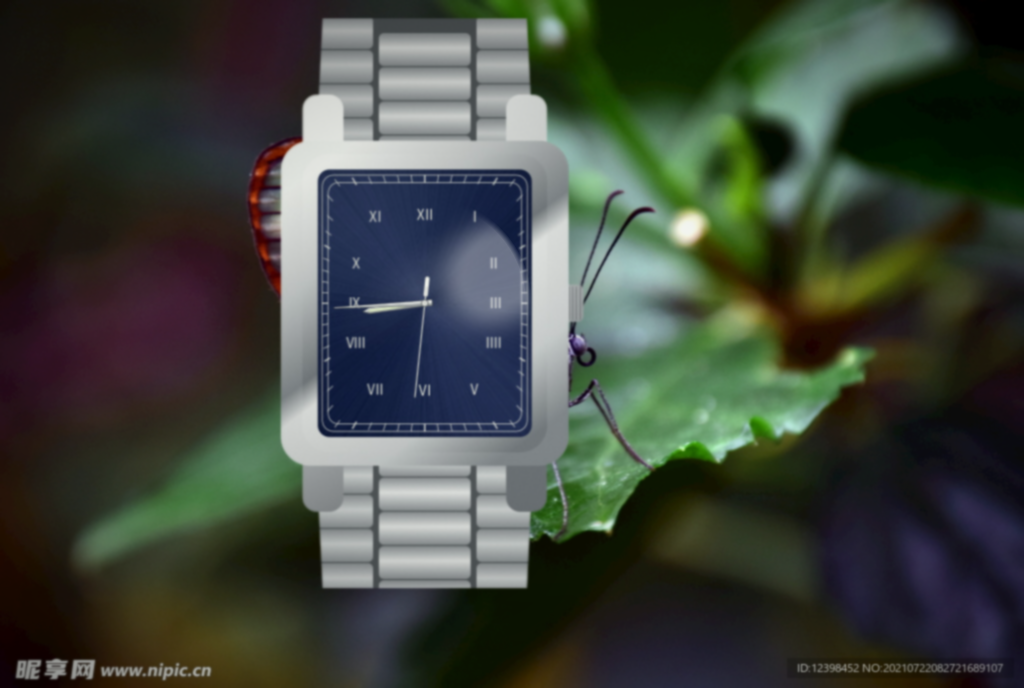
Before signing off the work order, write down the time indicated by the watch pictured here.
8:44:31
